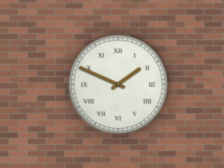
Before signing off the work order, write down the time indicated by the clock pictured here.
1:49
